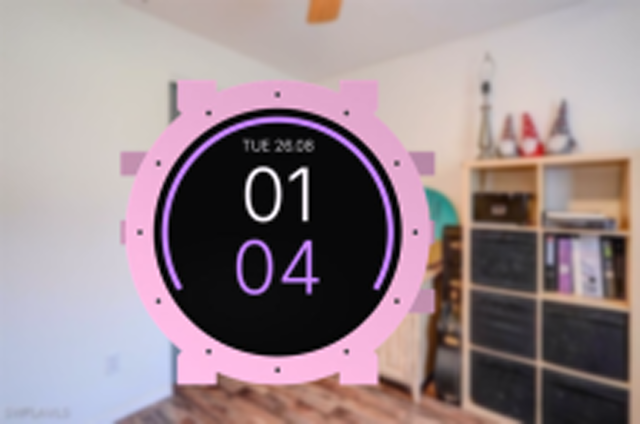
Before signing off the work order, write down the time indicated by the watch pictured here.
1:04
